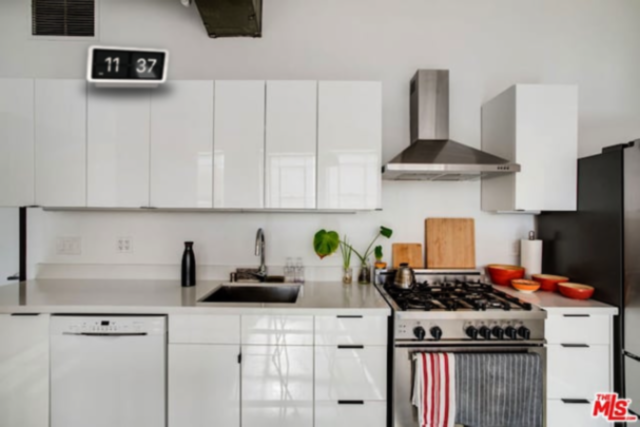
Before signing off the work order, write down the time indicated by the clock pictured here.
11:37
